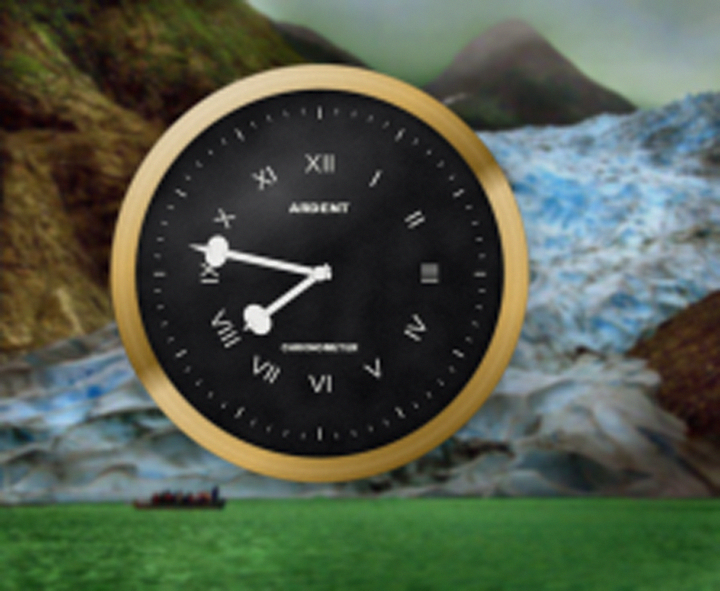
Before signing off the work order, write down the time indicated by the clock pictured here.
7:47
